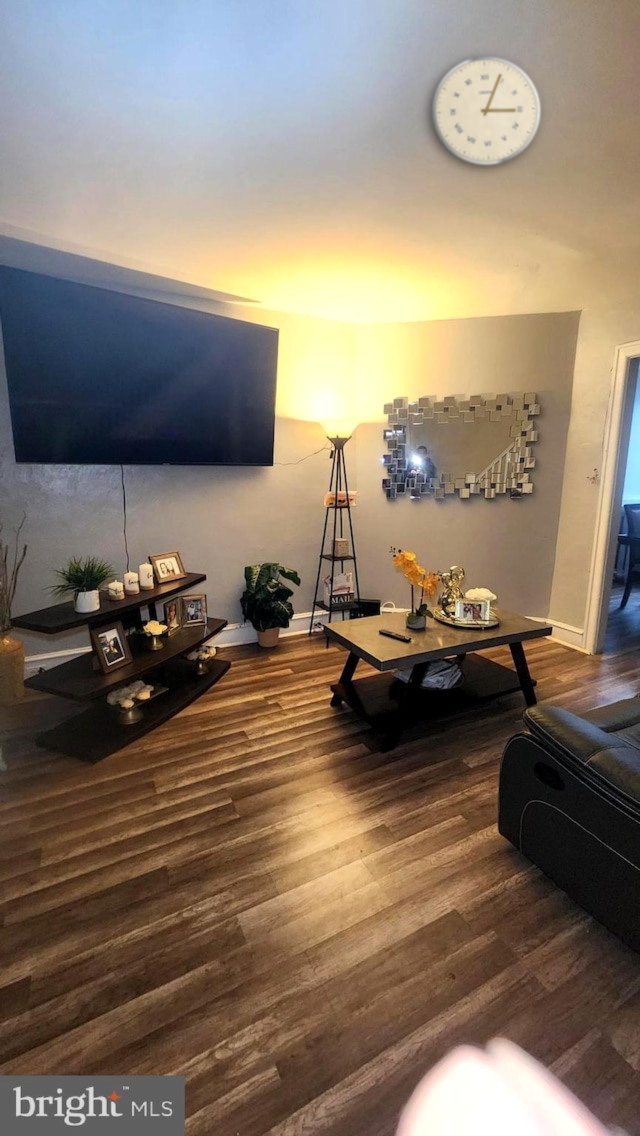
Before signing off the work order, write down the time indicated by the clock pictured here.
3:04
